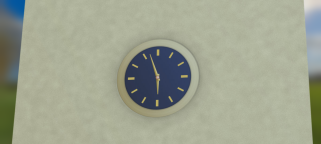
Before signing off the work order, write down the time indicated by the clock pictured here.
5:57
